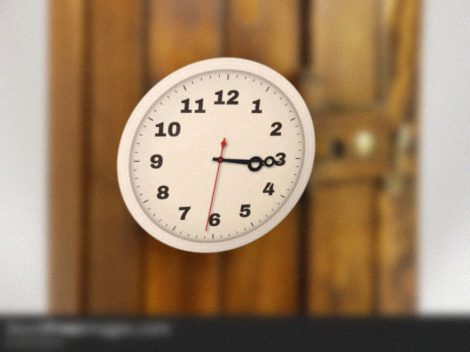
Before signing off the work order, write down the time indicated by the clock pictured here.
3:15:31
